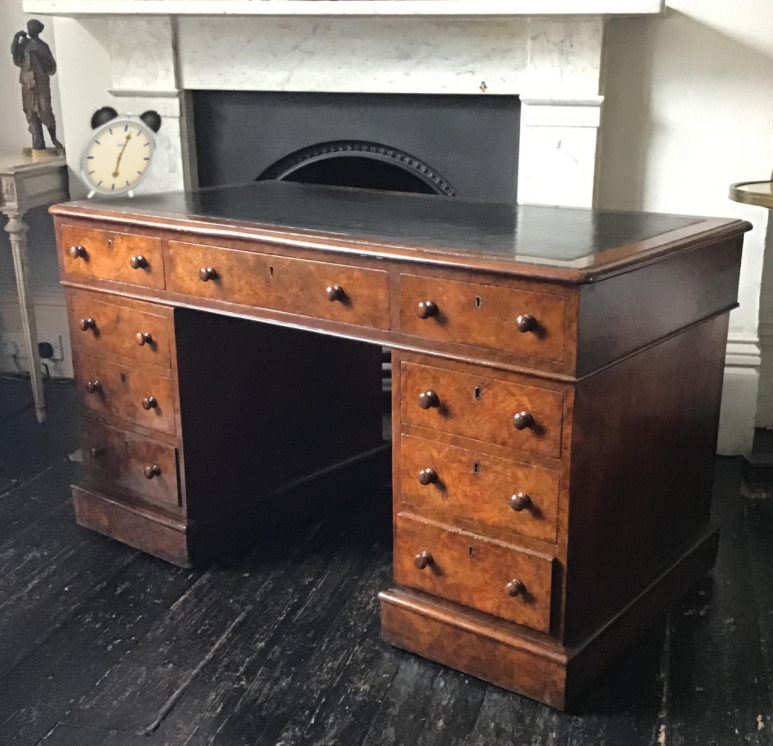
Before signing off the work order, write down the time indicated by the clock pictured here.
6:02
